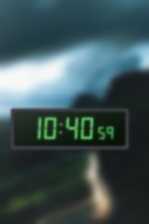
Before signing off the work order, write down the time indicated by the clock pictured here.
10:40:59
